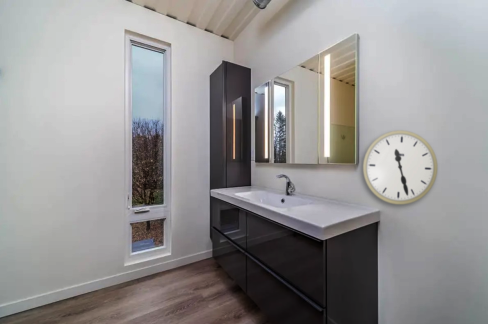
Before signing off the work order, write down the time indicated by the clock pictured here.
11:27
